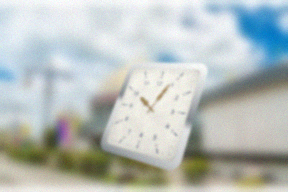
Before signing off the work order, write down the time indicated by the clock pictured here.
10:04
